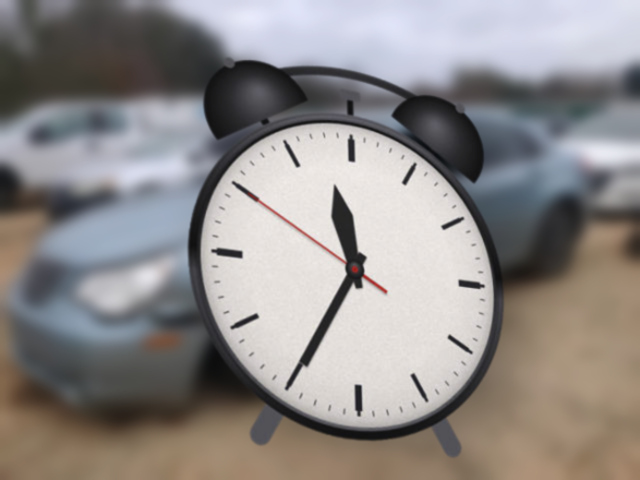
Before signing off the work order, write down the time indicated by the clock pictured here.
11:34:50
